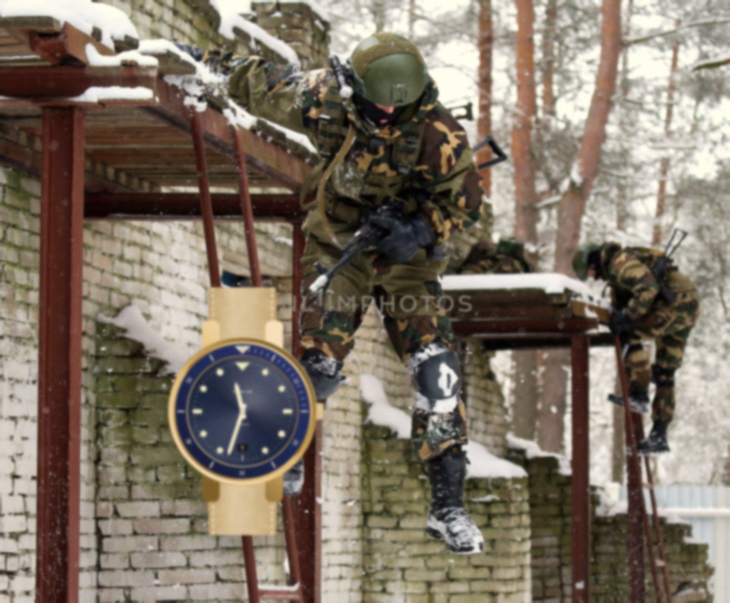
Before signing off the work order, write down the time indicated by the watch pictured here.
11:33
